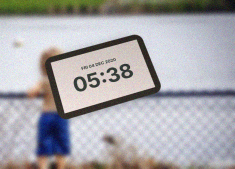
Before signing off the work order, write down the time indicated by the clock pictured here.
5:38
